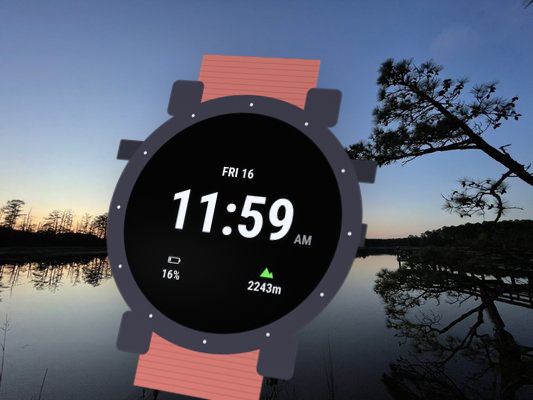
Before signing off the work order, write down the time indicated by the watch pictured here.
11:59
